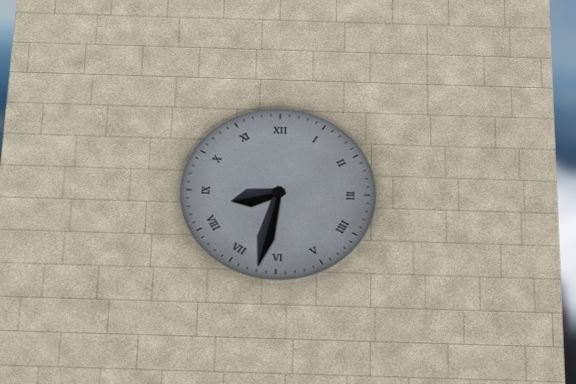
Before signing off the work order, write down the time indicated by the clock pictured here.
8:32
